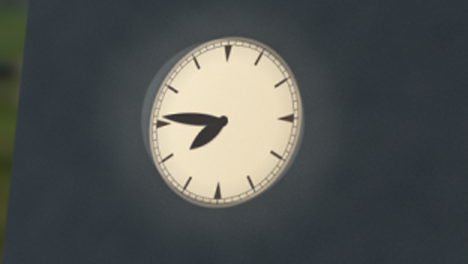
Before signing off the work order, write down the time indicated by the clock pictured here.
7:46
